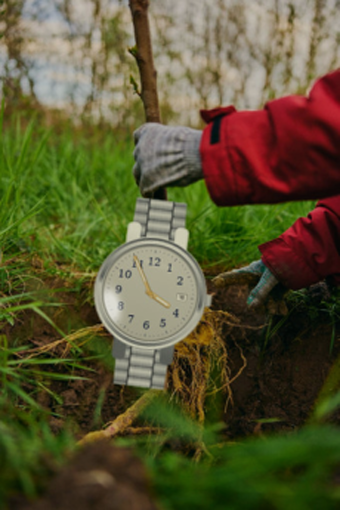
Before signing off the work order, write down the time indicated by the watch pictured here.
3:55
